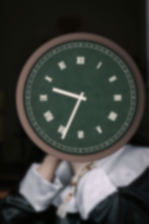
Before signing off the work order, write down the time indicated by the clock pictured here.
9:34
